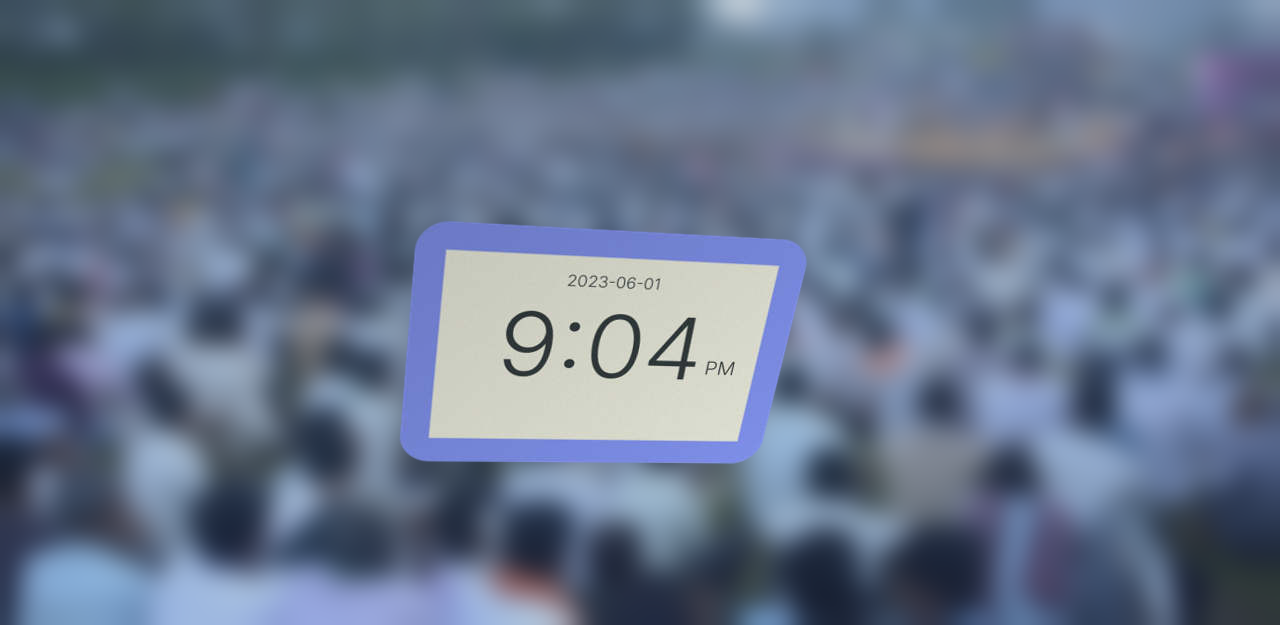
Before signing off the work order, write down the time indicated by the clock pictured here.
9:04
